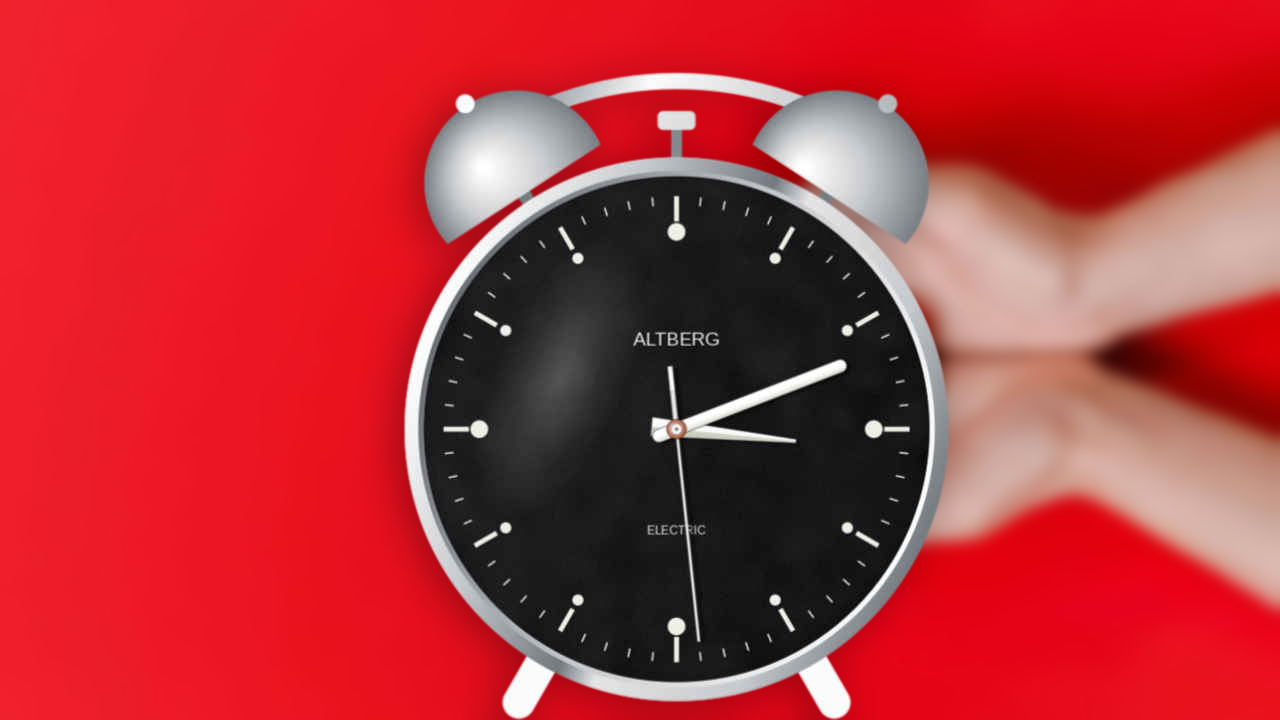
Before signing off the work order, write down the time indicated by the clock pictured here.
3:11:29
